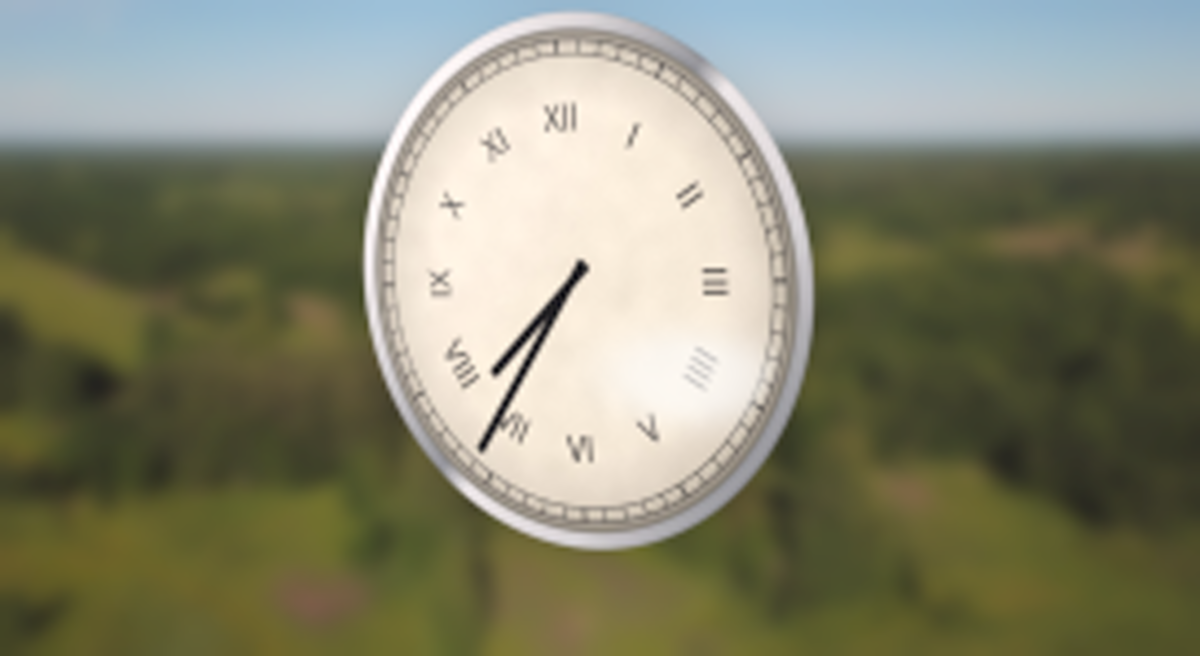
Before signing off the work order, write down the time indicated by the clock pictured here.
7:36
